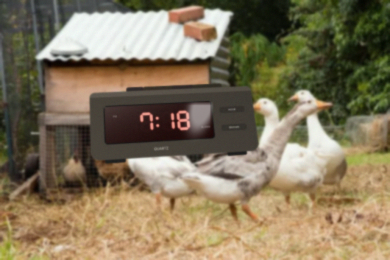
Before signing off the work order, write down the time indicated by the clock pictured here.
7:18
